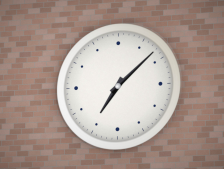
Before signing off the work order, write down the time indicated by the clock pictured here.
7:08
